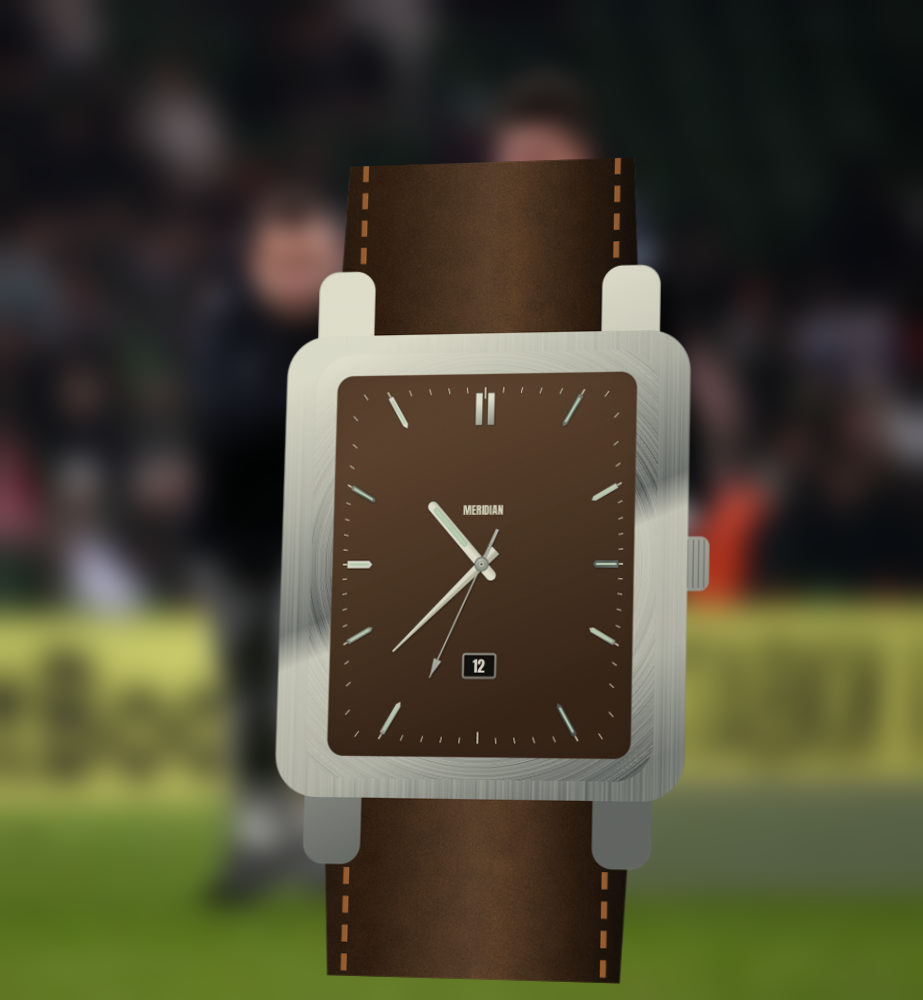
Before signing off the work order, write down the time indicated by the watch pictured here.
10:37:34
